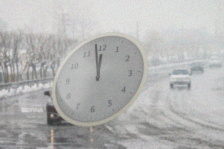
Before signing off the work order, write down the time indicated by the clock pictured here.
11:58
